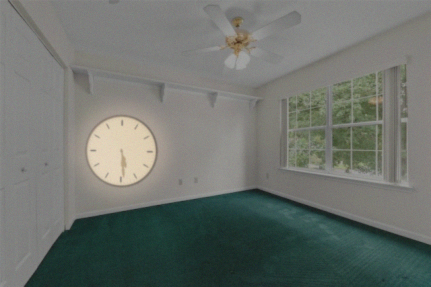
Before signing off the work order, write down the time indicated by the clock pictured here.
5:29
